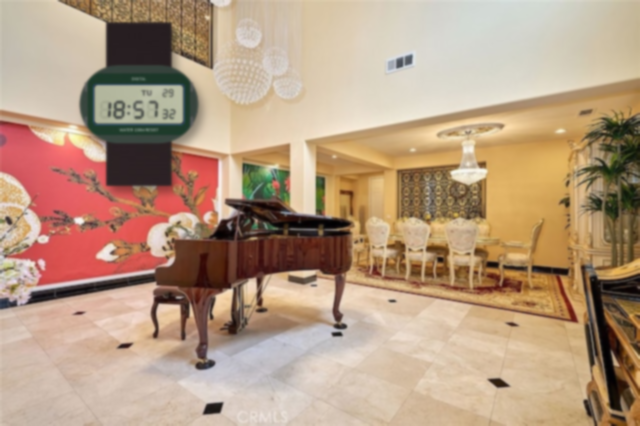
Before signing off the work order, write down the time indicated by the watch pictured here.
18:57
